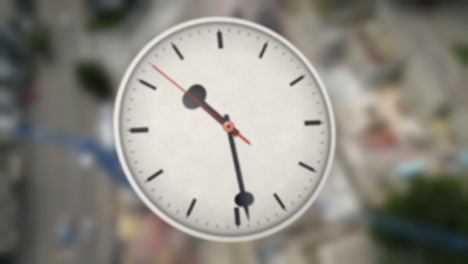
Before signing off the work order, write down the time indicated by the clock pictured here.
10:28:52
